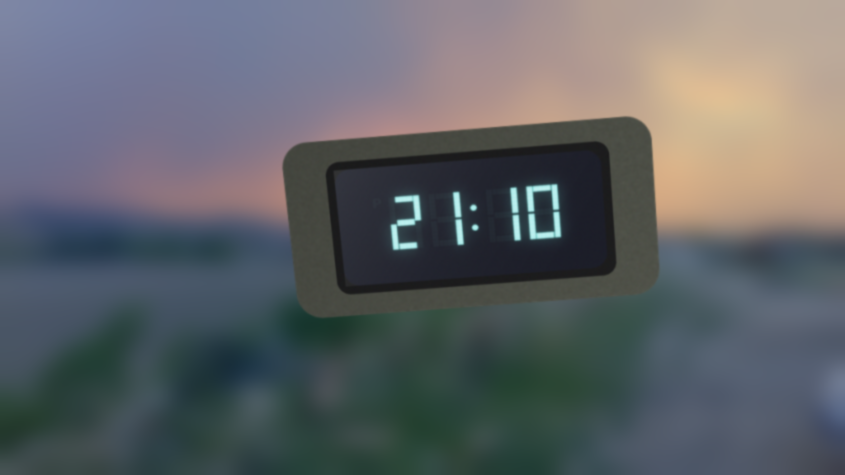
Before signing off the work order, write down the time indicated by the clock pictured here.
21:10
